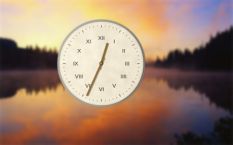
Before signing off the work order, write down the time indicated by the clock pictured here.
12:34
